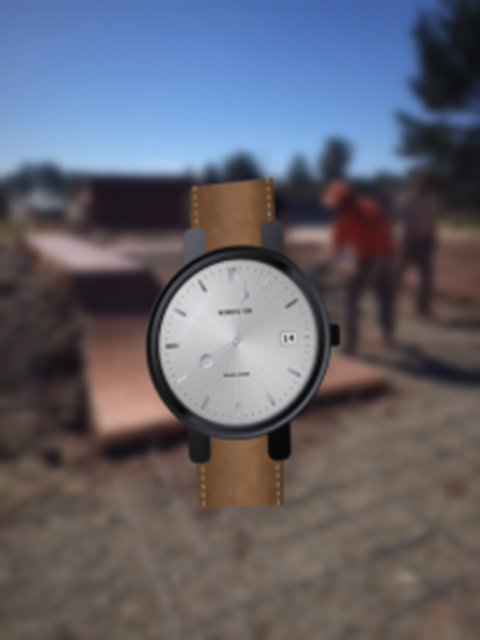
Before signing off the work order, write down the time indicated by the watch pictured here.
8:02
